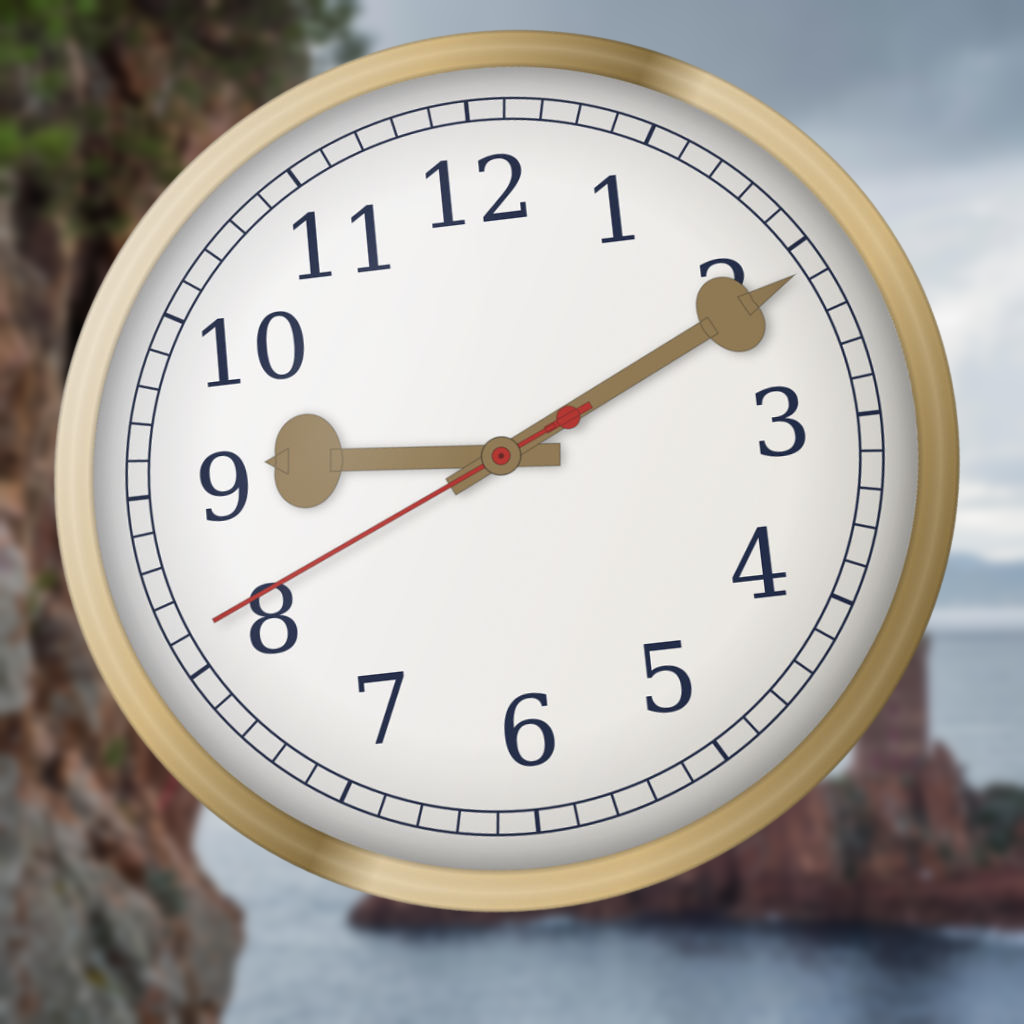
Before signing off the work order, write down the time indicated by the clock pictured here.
9:10:41
